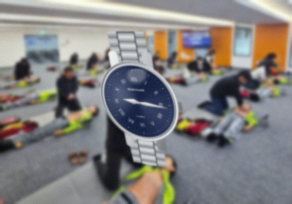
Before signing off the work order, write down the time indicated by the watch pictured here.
9:16
